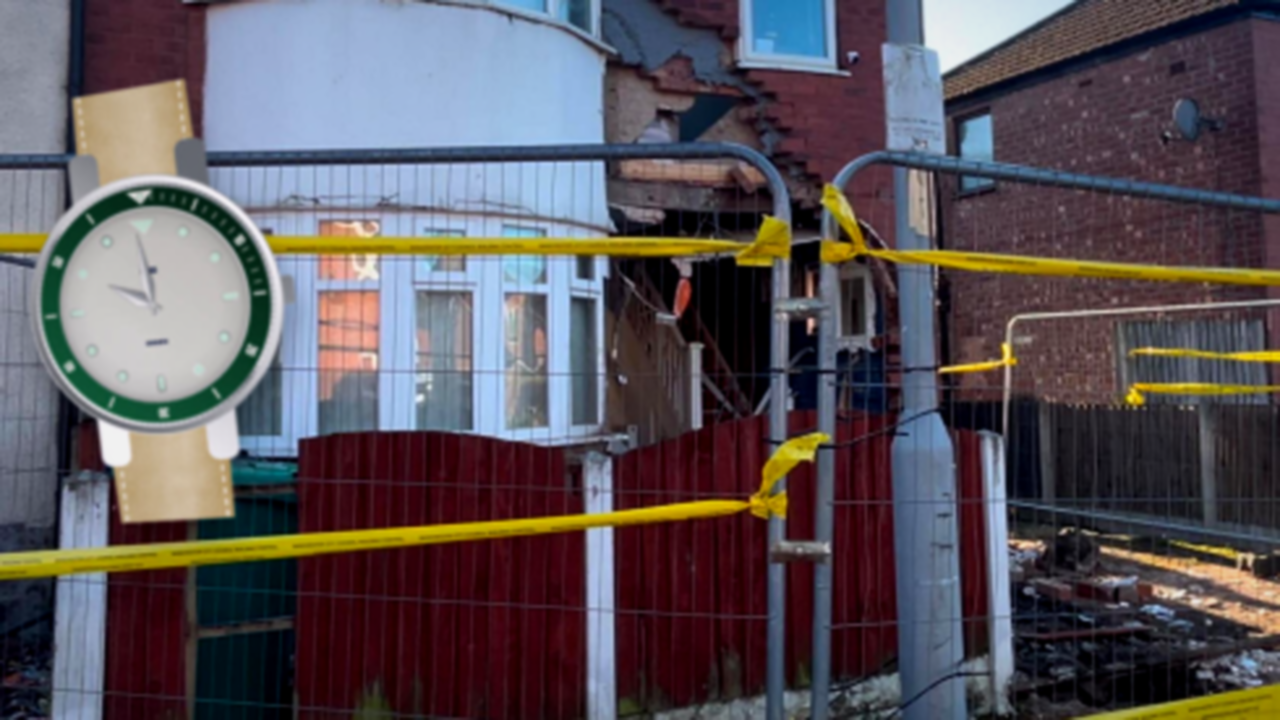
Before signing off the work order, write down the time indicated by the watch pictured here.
9:59
